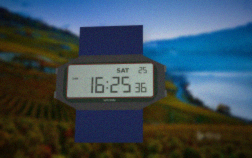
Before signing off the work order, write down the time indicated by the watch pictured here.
16:25:36
